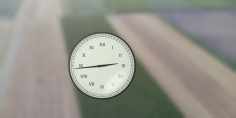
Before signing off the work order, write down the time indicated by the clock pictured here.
2:44
